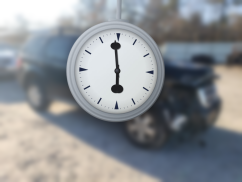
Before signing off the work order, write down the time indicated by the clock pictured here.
5:59
